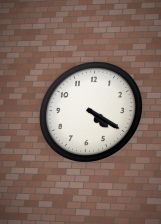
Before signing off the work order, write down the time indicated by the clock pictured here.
4:20
